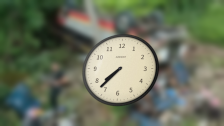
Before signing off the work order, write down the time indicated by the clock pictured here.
7:37
